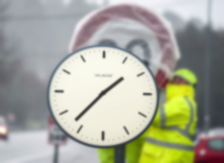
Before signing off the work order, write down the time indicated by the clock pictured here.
1:37
